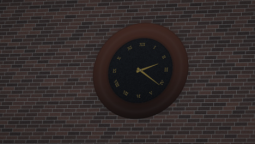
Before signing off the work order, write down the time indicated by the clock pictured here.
2:21
